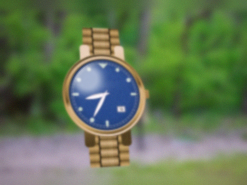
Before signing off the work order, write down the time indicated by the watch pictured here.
8:35
